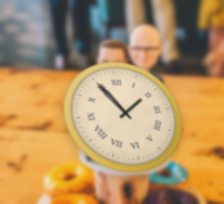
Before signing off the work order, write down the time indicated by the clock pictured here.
1:55
